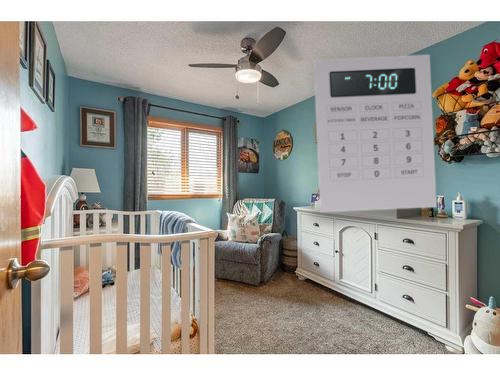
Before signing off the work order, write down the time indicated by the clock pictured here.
7:00
